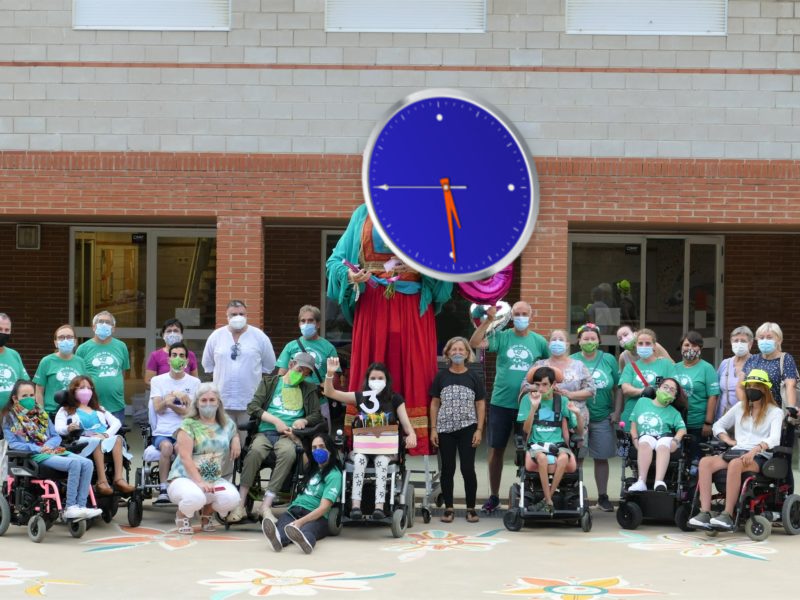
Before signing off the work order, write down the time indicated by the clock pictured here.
5:29:45
